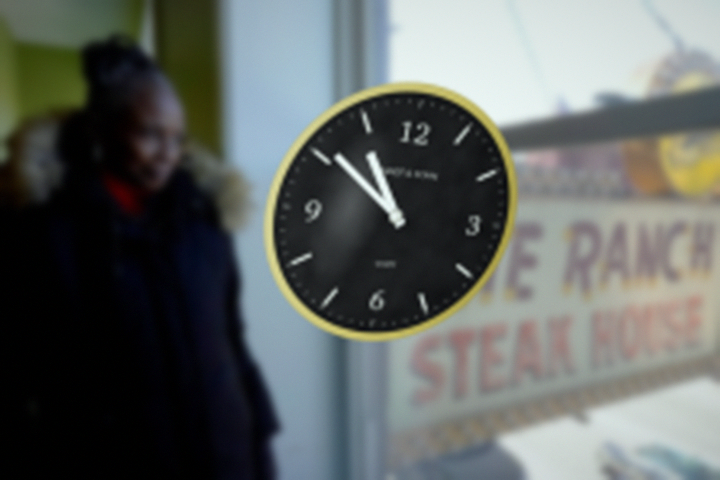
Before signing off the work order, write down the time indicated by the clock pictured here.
10:51
